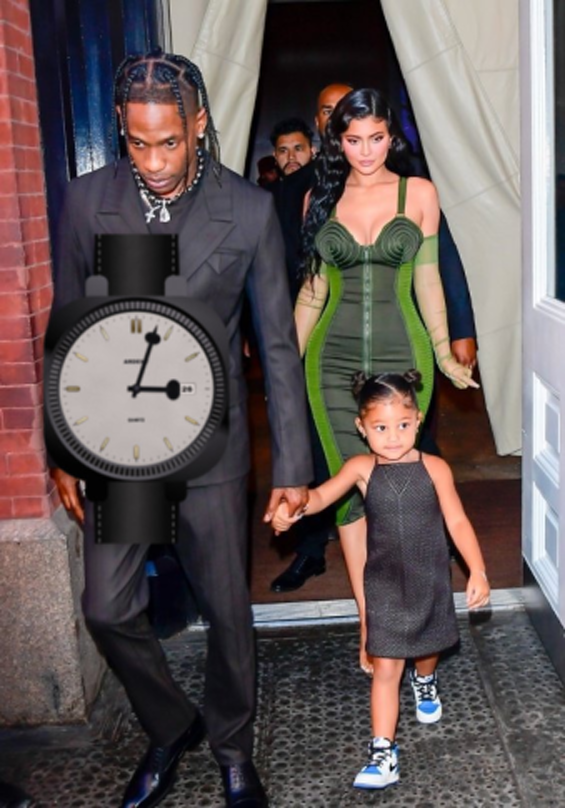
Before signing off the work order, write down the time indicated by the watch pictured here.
3:03
